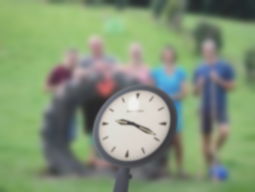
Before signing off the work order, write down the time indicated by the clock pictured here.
9:19
